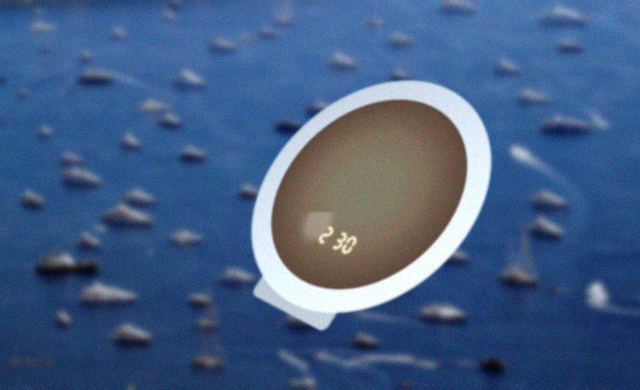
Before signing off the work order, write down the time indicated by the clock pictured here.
2:30
